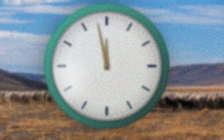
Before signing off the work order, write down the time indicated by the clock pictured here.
11:58
